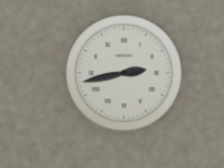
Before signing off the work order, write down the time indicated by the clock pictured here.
2:43
